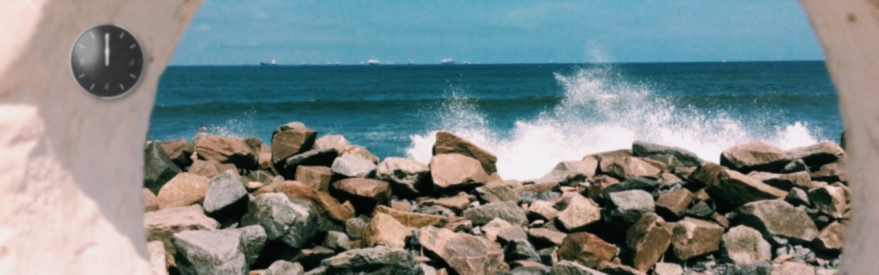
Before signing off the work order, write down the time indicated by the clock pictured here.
12:00
